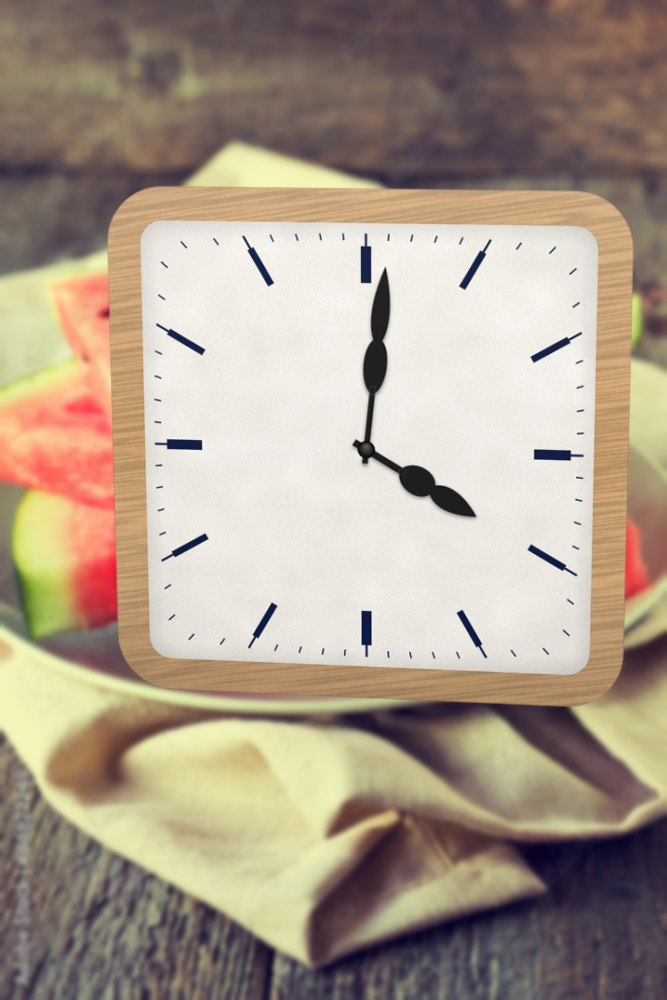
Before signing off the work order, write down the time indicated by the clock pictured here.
4:01
